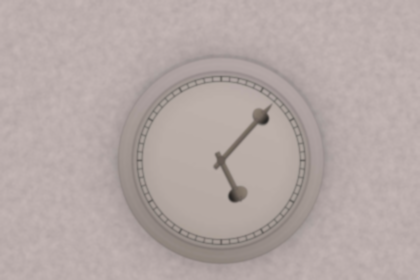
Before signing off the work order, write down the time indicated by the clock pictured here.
5:07
